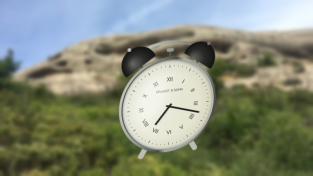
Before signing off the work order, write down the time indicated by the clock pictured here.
7:18
